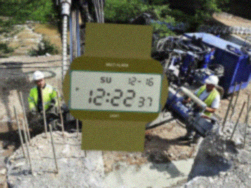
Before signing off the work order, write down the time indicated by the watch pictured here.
12:22:37
